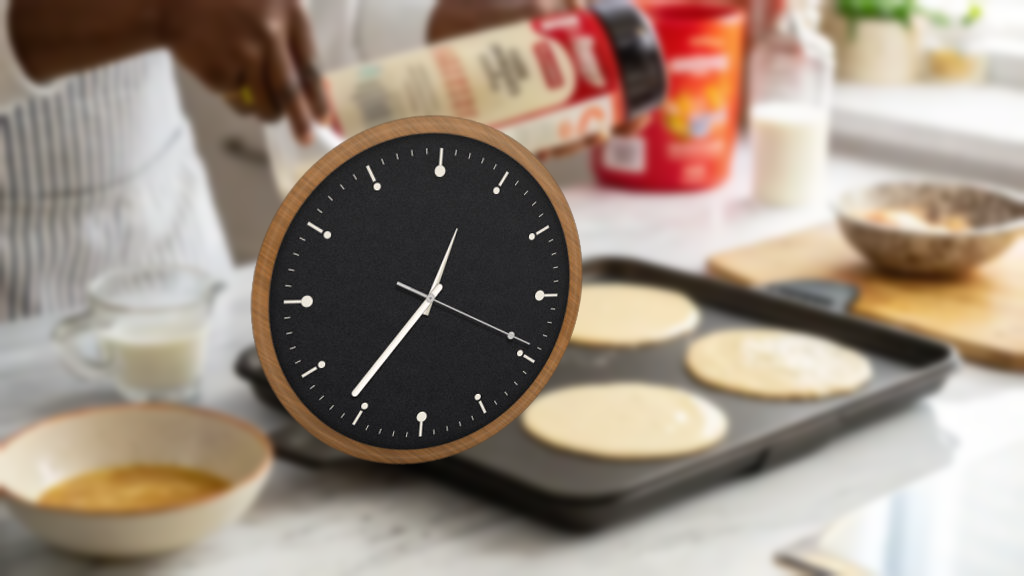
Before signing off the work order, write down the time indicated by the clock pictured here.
12:36:19
